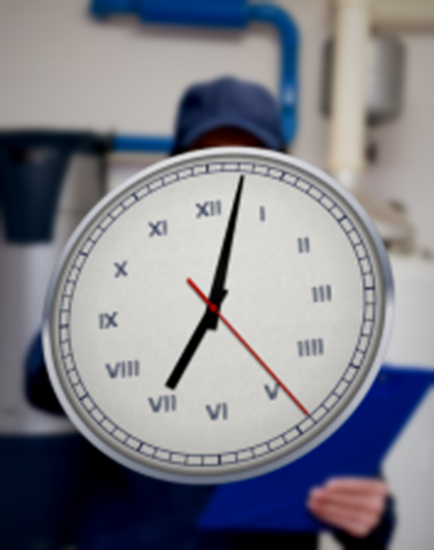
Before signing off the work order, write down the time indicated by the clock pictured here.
7:02:24
